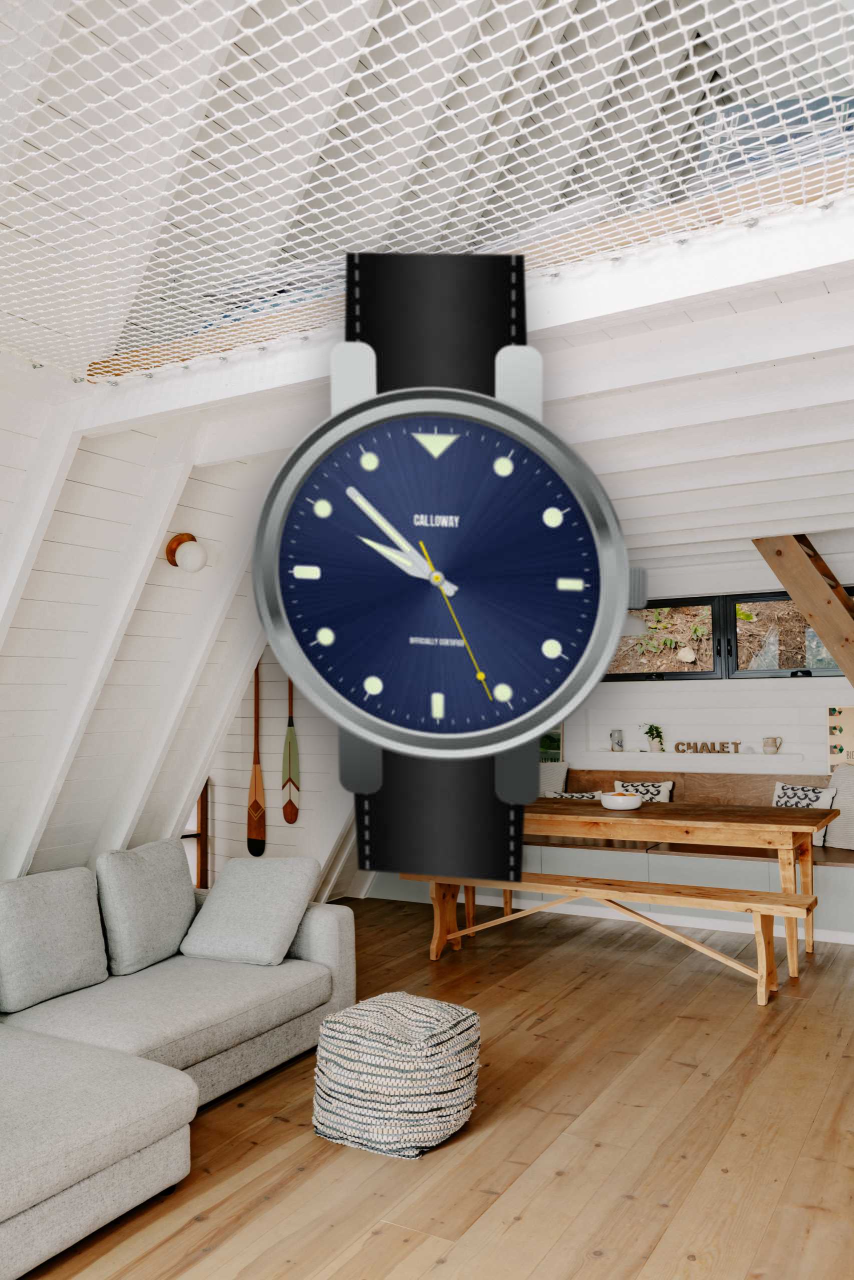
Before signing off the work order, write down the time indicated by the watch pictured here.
9:52:26
